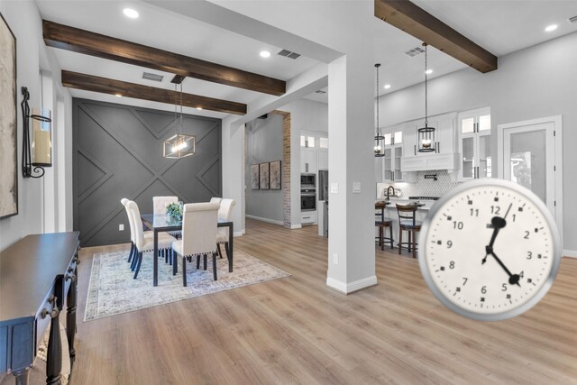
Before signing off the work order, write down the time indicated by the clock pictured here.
12:22:03
